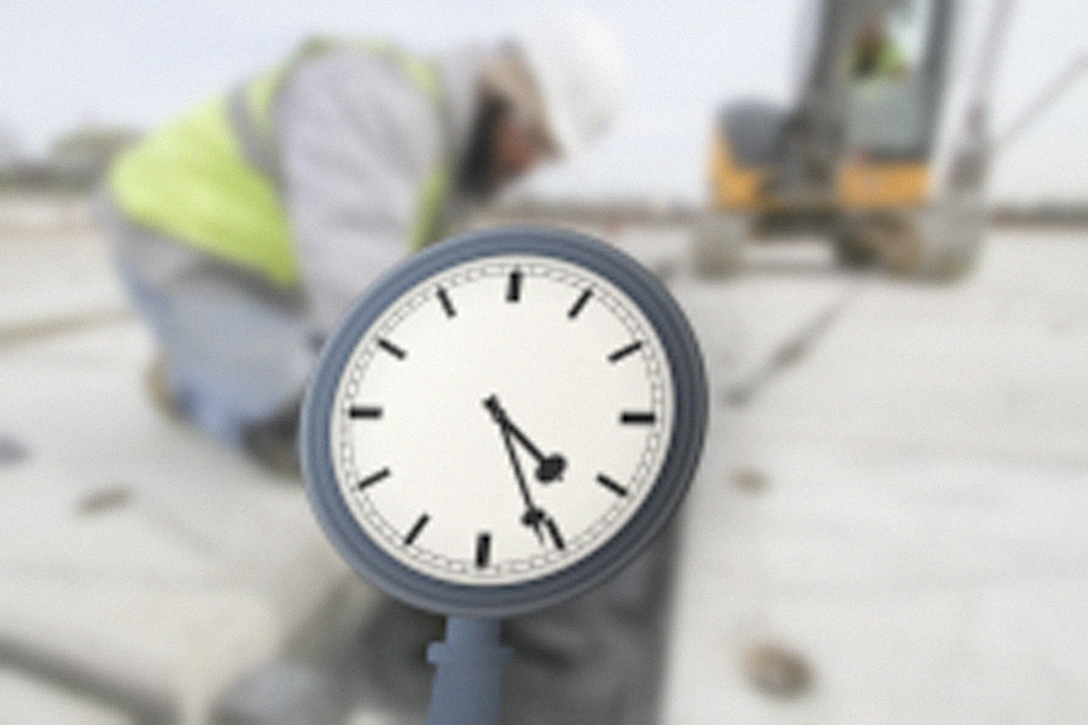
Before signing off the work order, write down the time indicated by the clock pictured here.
4:26
